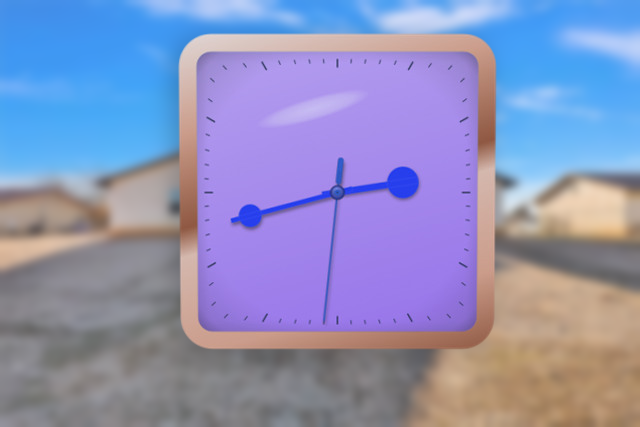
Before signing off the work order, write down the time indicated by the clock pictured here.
2:42:31
